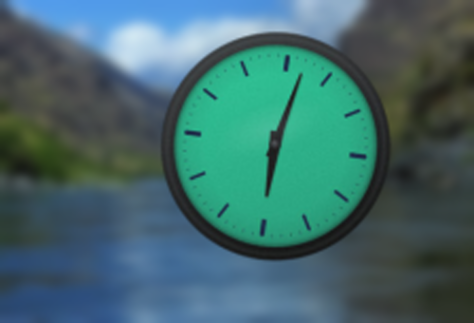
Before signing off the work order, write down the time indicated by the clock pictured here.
6:02
